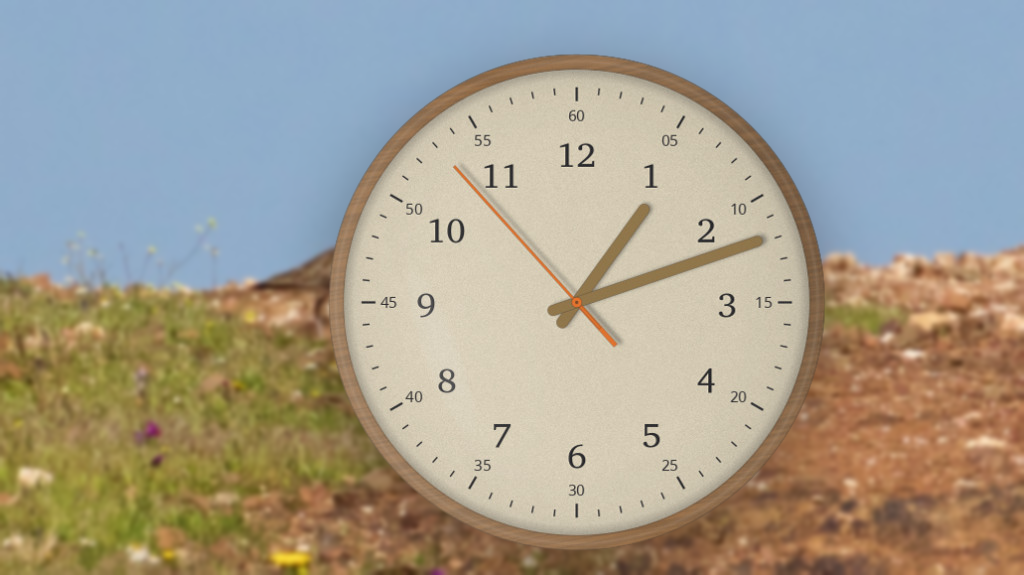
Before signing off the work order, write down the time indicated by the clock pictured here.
1:11:53
